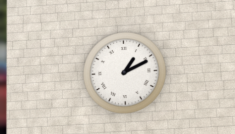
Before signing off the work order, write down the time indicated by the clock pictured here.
1:11
